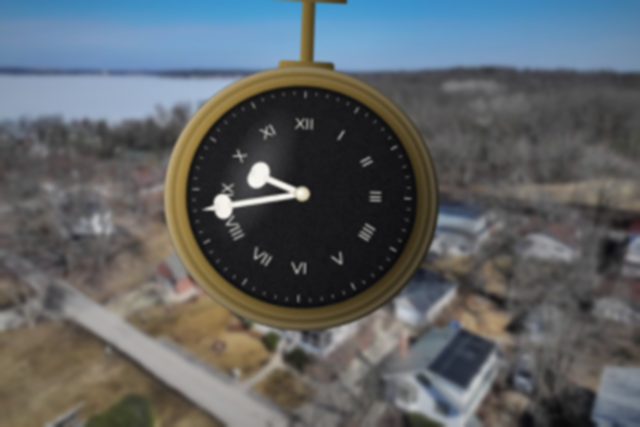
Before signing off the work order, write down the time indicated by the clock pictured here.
9:43
